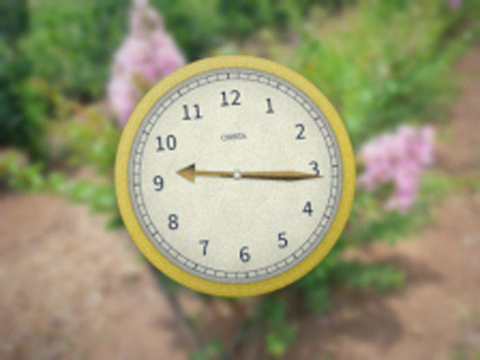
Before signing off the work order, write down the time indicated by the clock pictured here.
9:16
